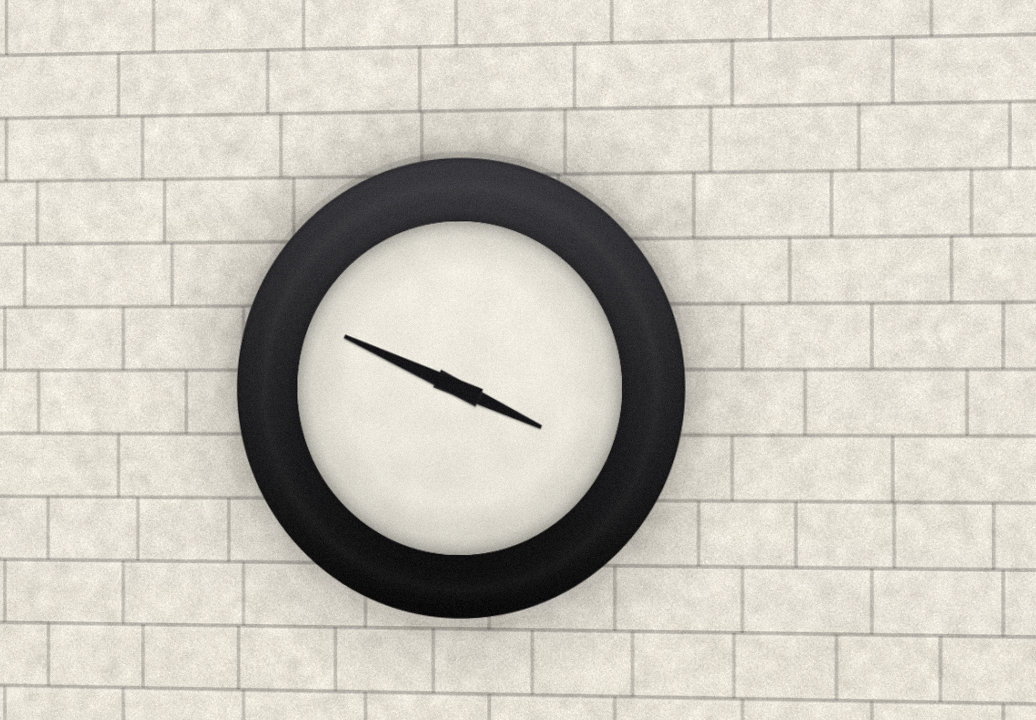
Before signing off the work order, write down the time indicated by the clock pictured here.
3:49
